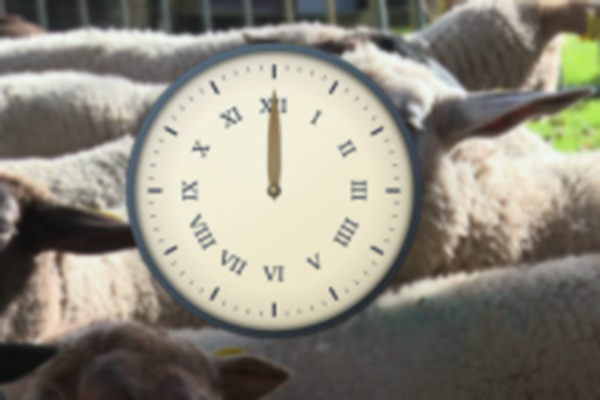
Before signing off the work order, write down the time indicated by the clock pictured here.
12:00
